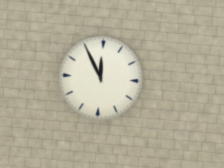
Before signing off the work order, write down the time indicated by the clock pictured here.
11:55
